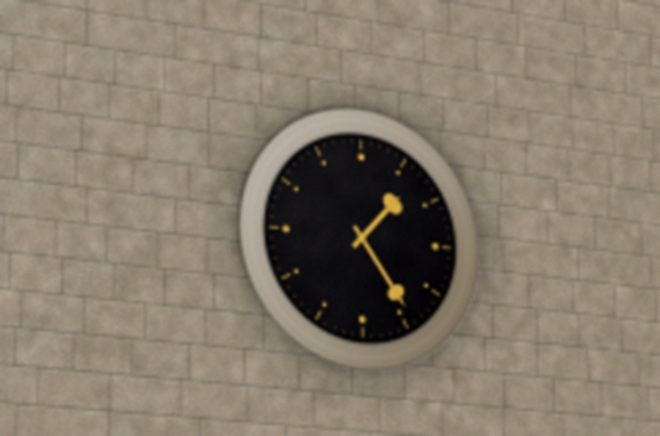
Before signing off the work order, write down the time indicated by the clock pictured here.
1:24
